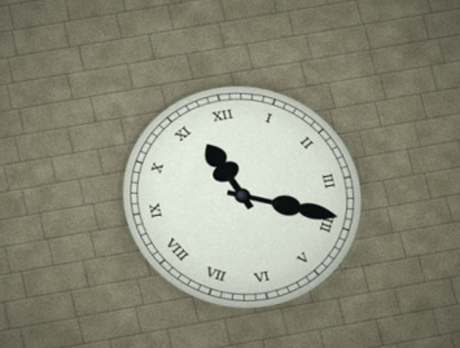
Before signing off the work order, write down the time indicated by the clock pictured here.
11:19
